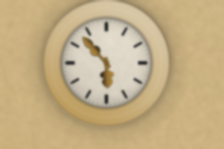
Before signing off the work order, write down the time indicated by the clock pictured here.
5:53
